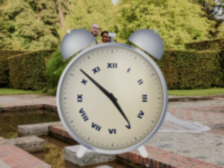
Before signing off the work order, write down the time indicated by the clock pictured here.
4:52
